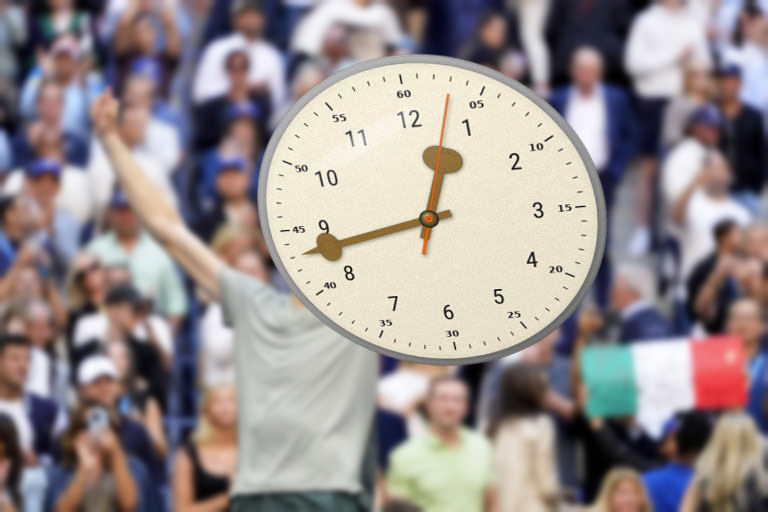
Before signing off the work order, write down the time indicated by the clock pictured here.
12:43:03
